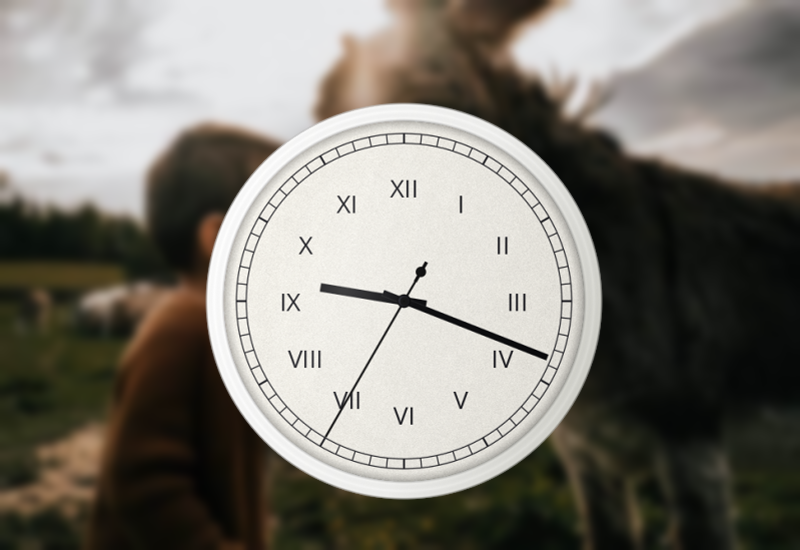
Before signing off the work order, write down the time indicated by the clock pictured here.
9:18:35
